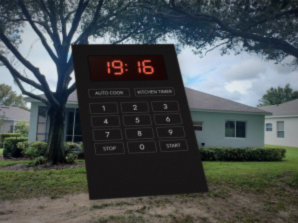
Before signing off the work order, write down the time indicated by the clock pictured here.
19:16
